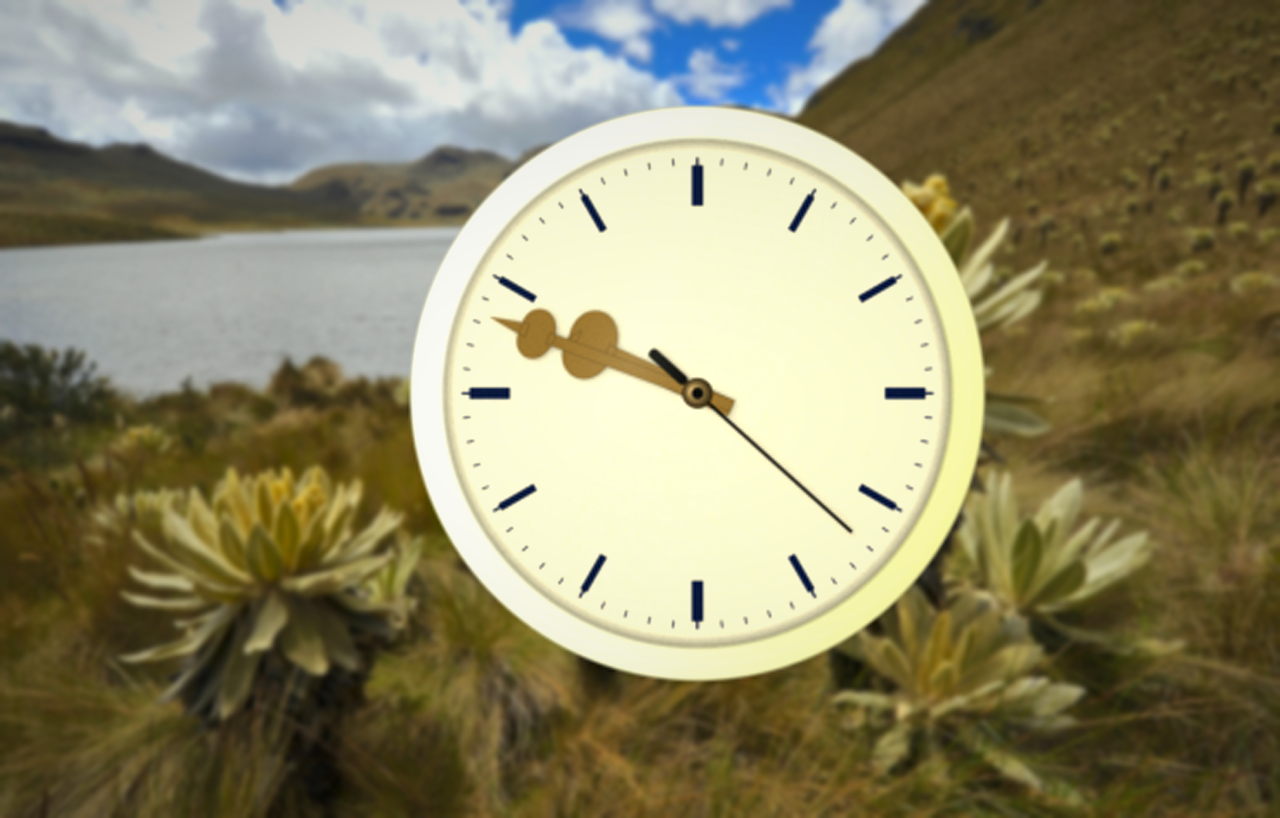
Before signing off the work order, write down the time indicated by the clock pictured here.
9:48:22
